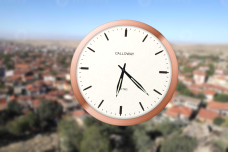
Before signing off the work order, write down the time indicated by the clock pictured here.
6:22
